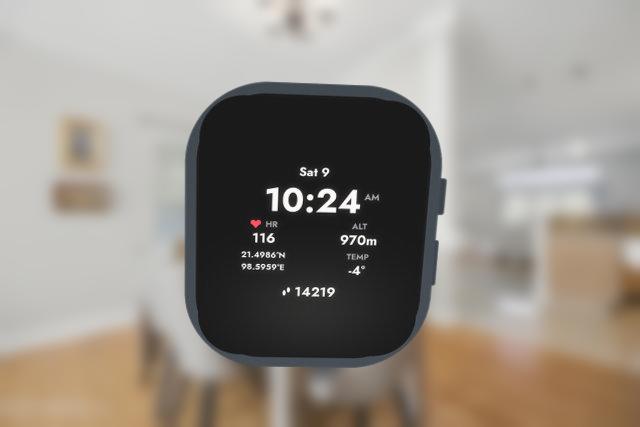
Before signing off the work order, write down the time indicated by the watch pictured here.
10:24
